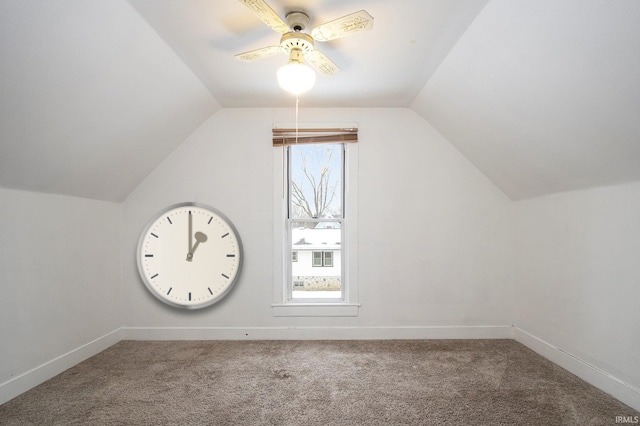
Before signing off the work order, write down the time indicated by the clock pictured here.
1:00
